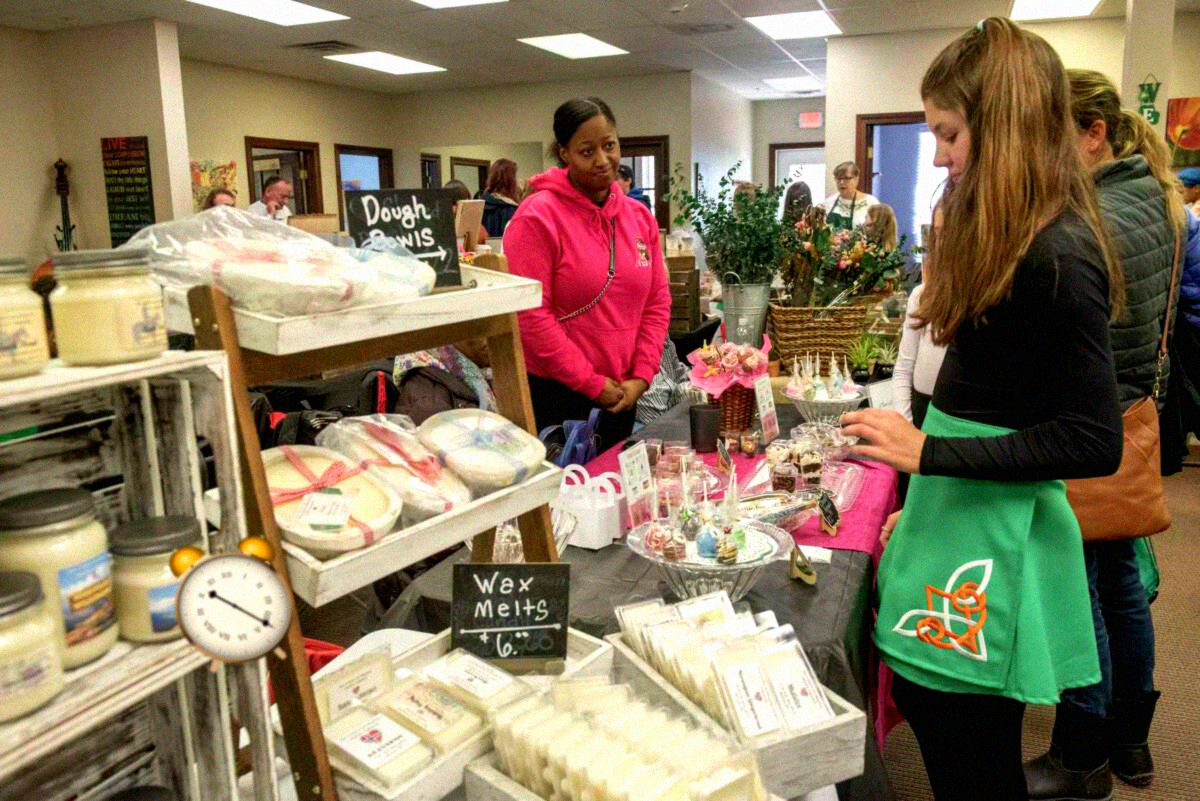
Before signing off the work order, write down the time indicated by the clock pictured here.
10:22
